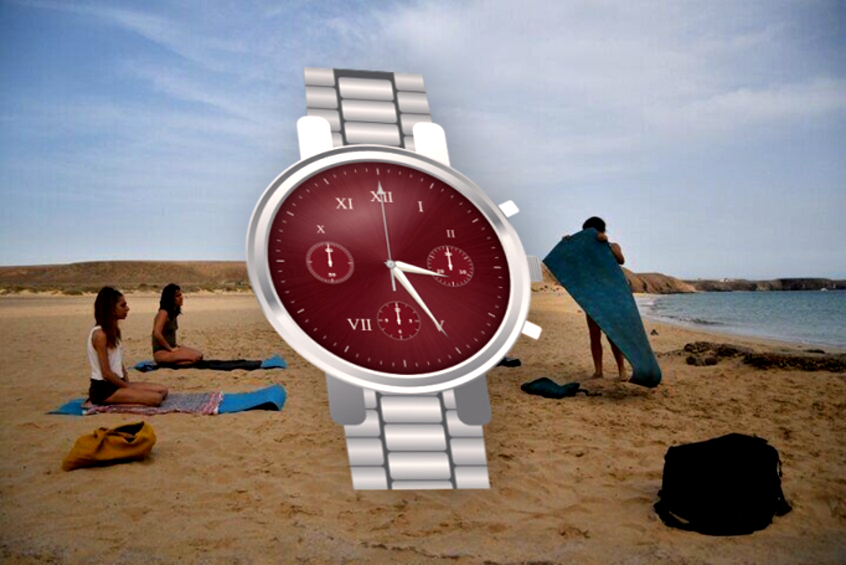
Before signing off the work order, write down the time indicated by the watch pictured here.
3:25
